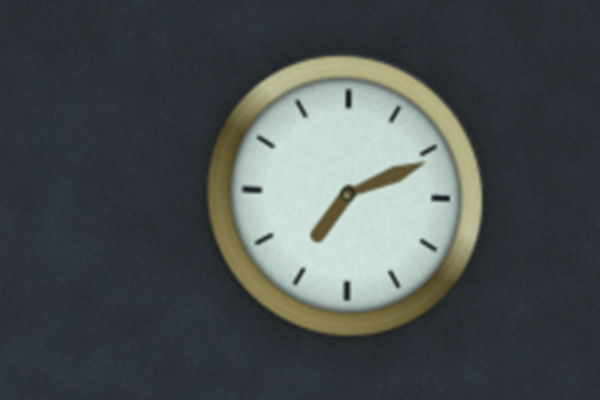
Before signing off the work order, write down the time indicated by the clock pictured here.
7:11
